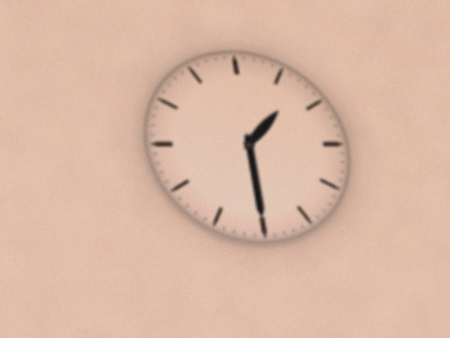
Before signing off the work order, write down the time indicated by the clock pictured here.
1:30
